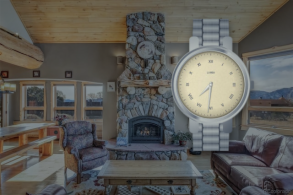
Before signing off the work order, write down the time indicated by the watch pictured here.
7:31
